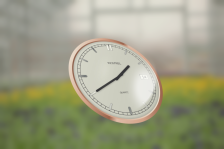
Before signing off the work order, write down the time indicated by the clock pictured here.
1:40
